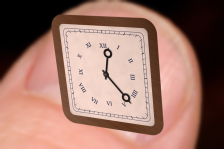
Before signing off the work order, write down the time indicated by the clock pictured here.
12:23
